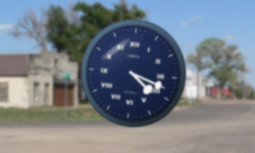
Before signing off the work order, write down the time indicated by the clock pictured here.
4:18
